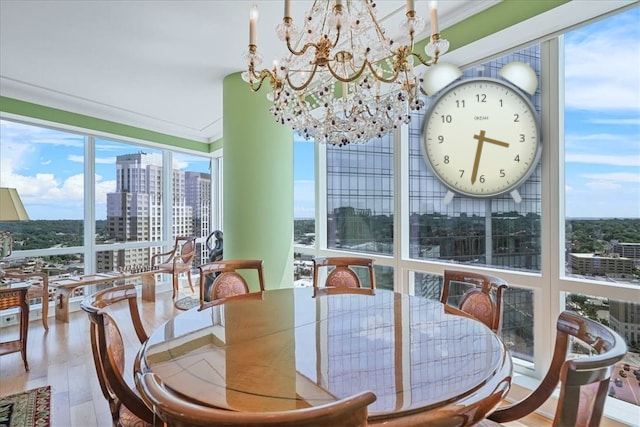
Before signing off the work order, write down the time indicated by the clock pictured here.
3:32
